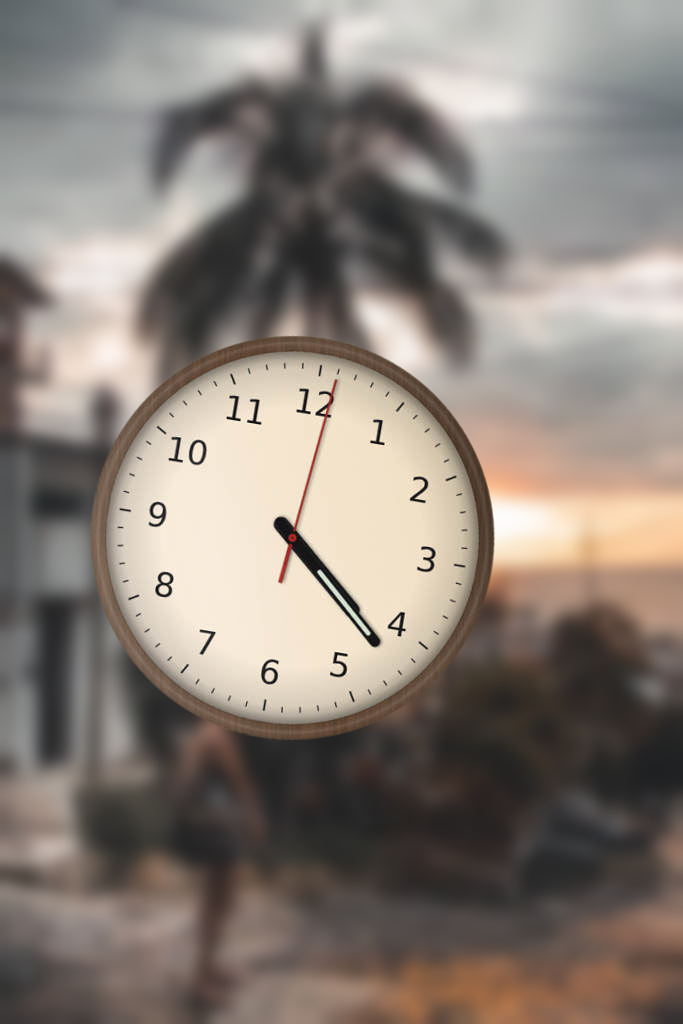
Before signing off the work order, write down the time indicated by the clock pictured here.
4:22:01
